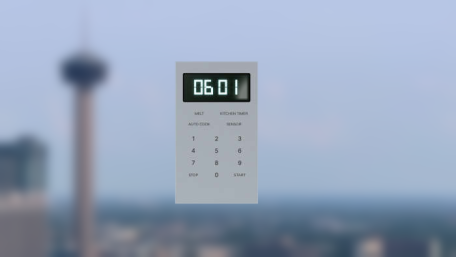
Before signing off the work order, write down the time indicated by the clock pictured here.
6:01
